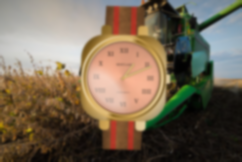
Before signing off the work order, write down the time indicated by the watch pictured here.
1:11
